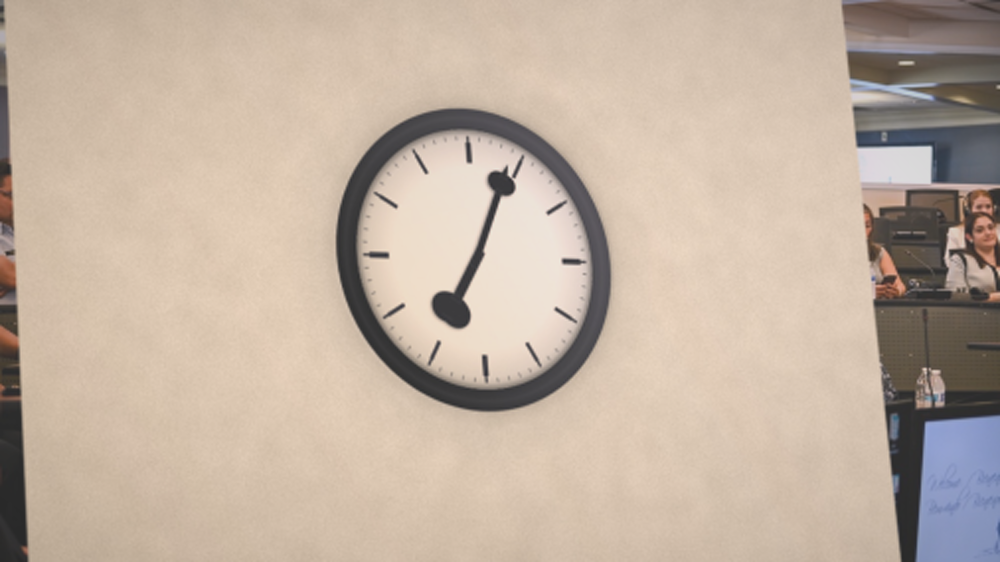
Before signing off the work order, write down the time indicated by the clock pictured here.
7:04
